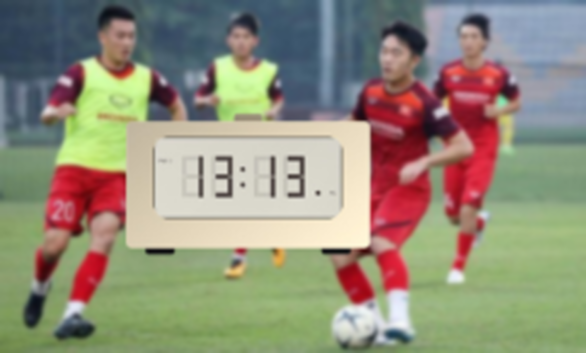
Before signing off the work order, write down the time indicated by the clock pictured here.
13:13
